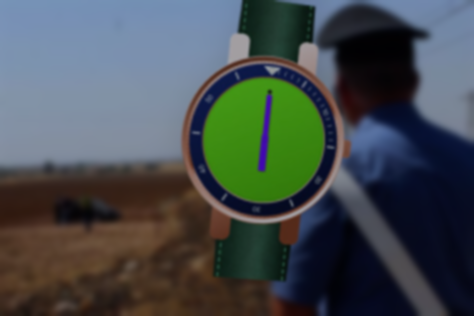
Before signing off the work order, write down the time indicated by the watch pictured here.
6:00
